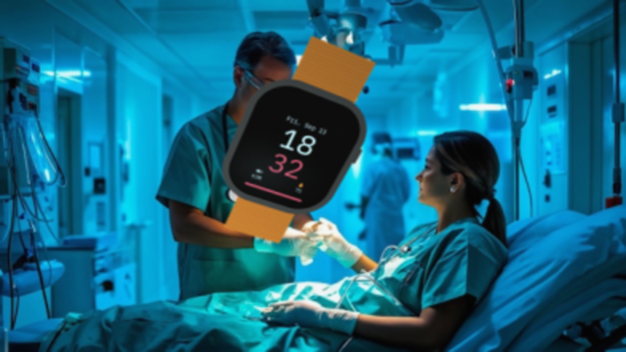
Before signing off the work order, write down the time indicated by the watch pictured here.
18:32
